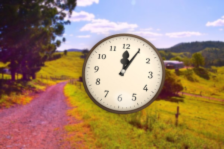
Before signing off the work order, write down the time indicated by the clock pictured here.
12:05
